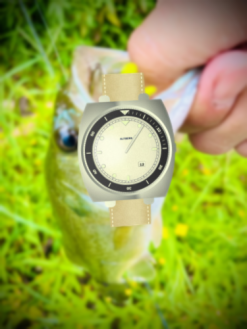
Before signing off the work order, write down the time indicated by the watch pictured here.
1:06
